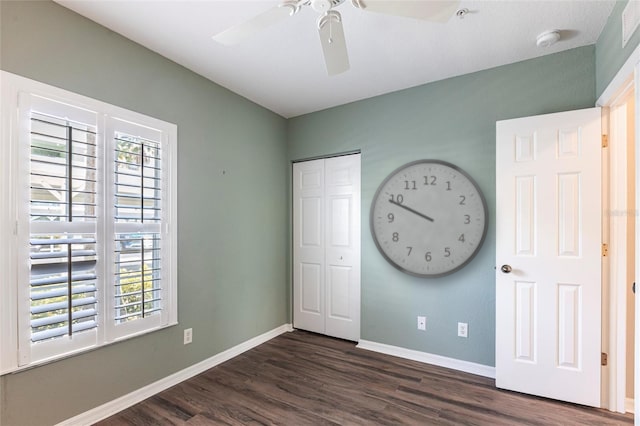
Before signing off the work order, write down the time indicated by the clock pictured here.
9:49
